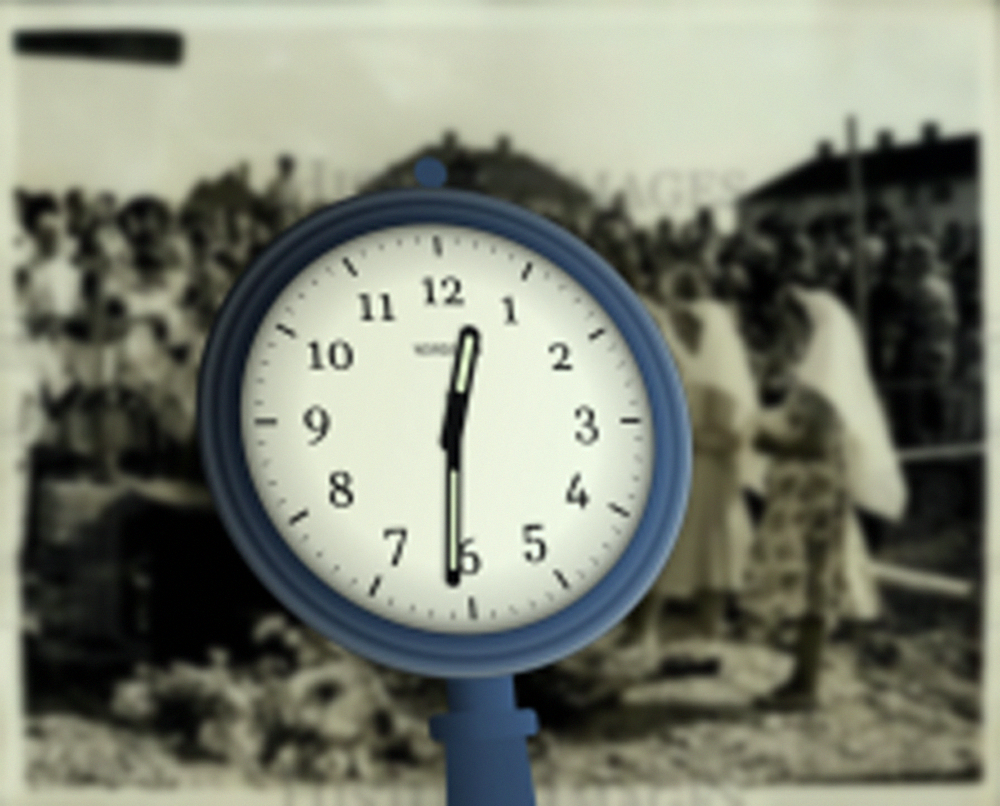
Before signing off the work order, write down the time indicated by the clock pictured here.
12:31
